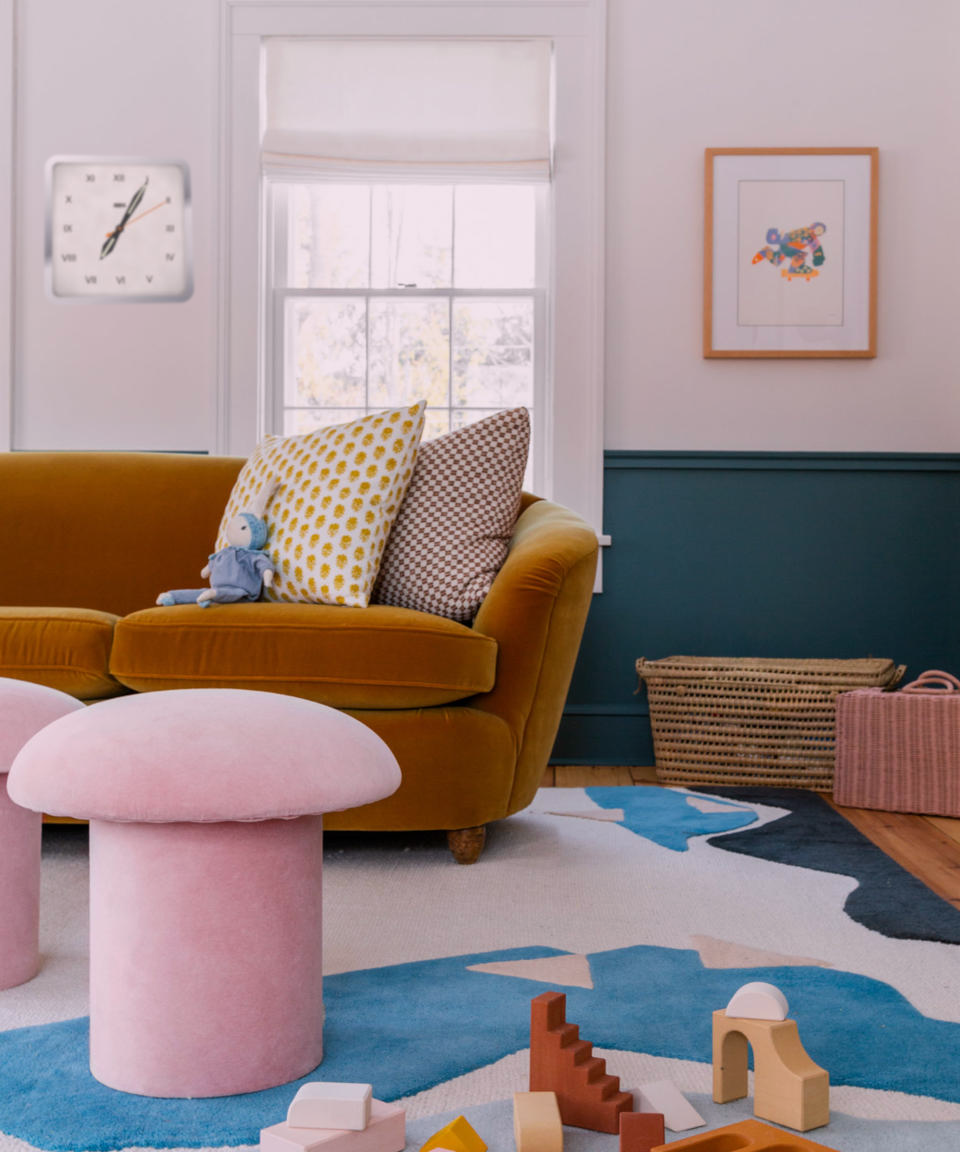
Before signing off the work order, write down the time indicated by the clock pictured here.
7:05:10
